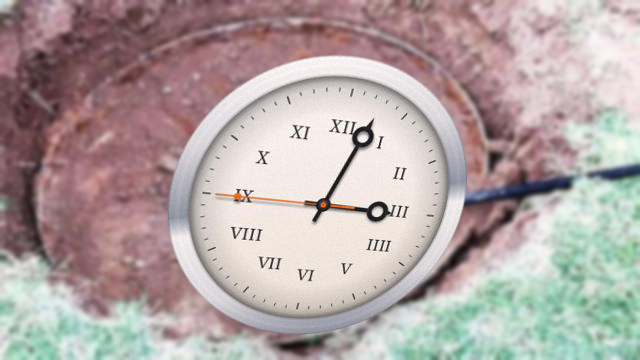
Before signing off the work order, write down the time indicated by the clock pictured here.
3:02:45
